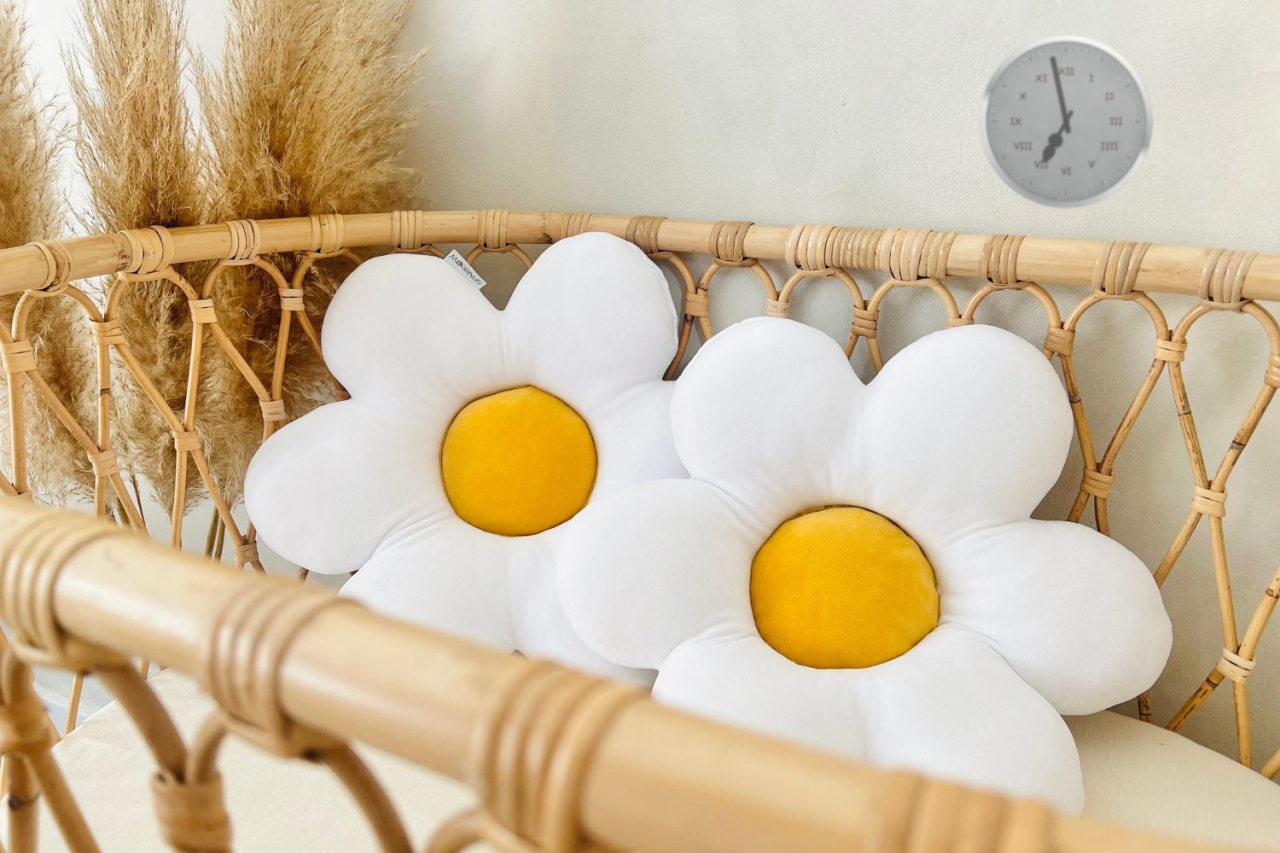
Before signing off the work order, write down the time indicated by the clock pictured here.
6:58
